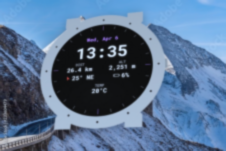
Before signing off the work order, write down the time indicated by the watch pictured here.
13:35
